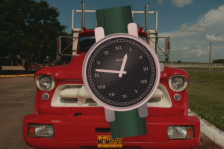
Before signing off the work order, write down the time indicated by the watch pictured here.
12:47
